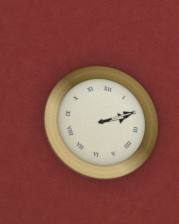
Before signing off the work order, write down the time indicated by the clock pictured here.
2:10
